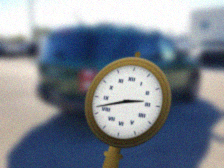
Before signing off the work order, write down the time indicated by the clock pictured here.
2:42
